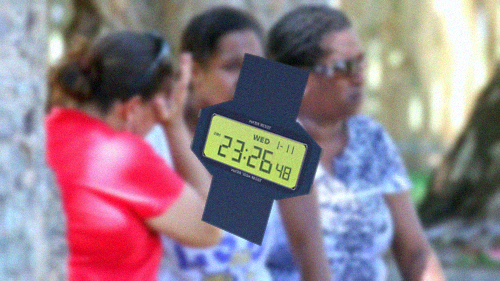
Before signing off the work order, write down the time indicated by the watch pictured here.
23:26:48
